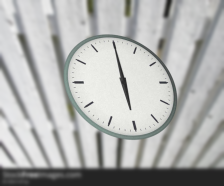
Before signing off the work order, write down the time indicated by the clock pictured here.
6:00
